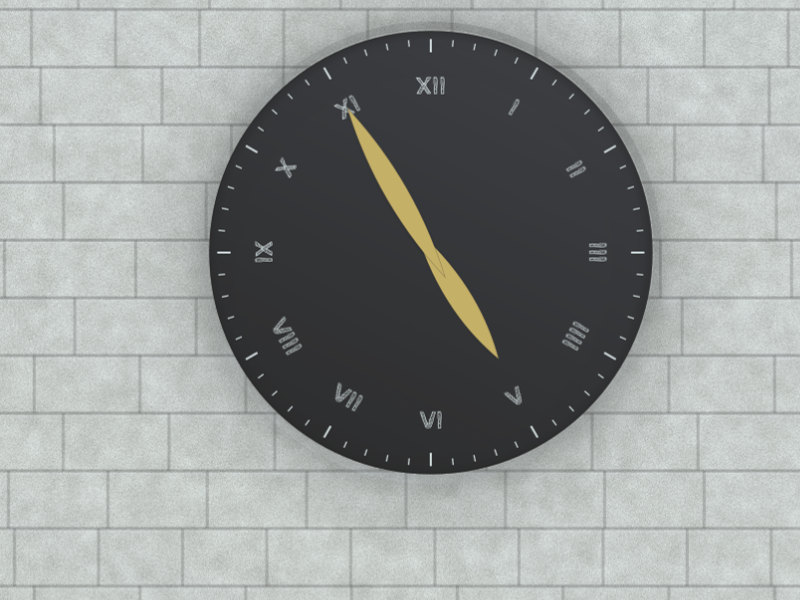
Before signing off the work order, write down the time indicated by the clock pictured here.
4:55
